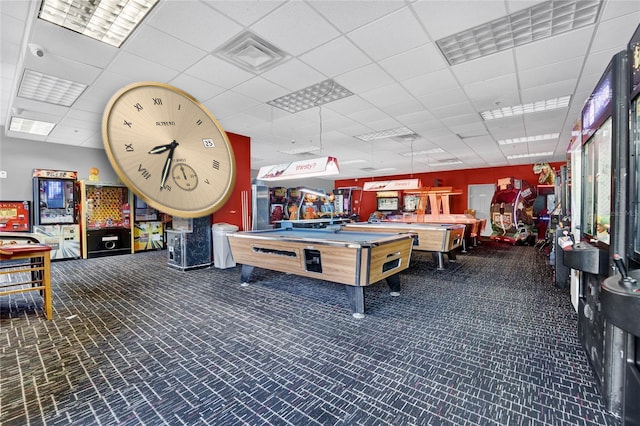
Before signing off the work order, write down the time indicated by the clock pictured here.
8:36
